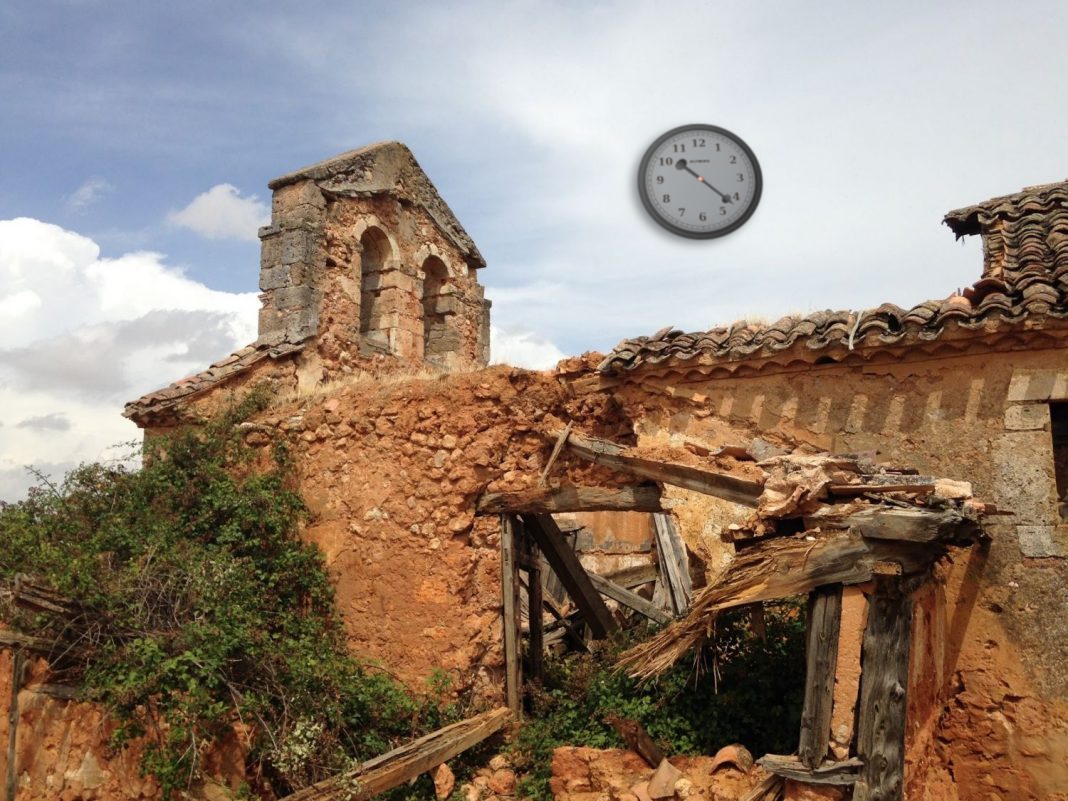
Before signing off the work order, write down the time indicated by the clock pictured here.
10:22
